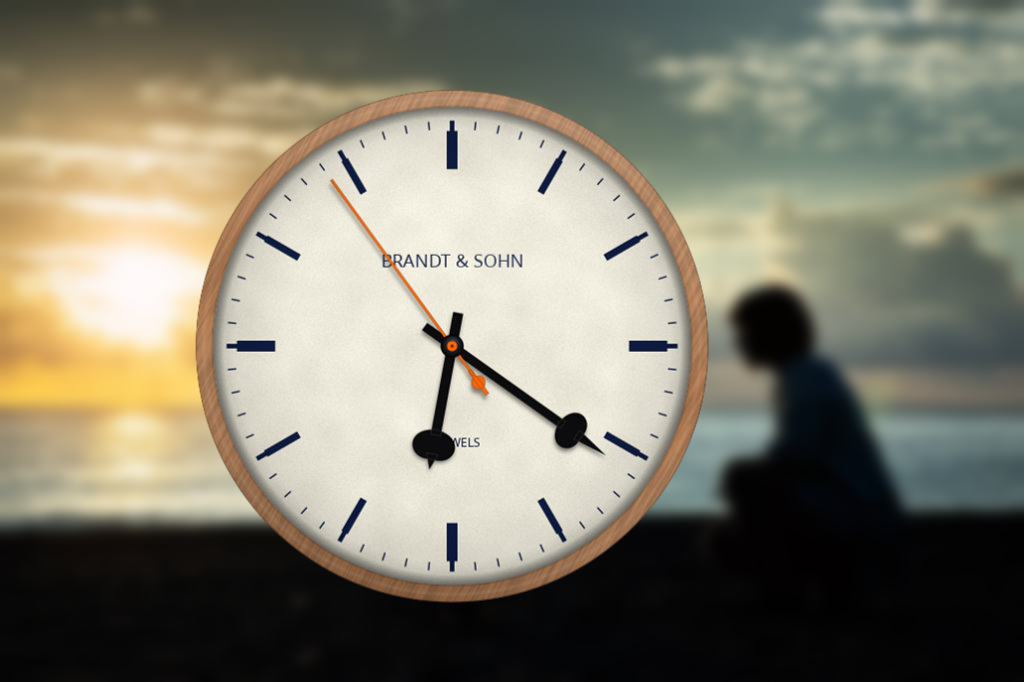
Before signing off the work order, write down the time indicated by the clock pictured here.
6:20:54
